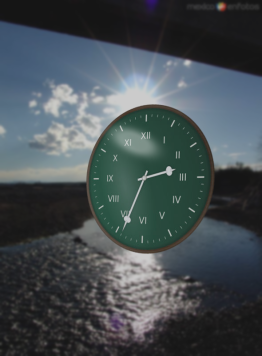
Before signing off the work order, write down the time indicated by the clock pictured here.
2:34
